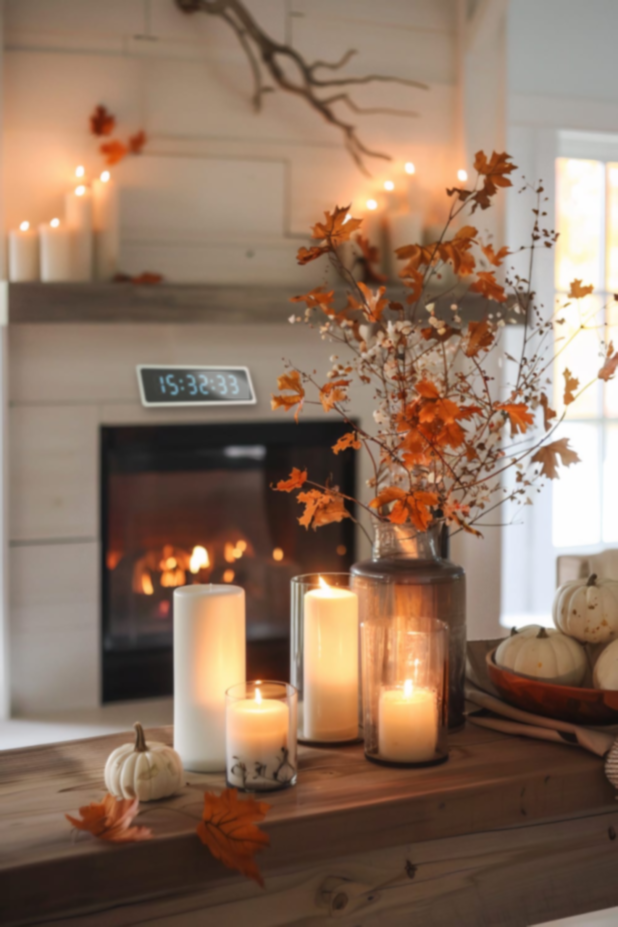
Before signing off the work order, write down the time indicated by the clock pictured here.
15:32:33
